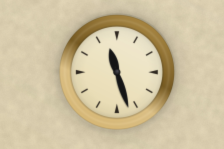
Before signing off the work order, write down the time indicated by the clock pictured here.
11:27
